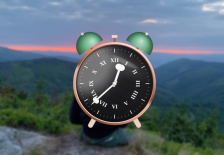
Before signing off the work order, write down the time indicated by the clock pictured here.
12:38
